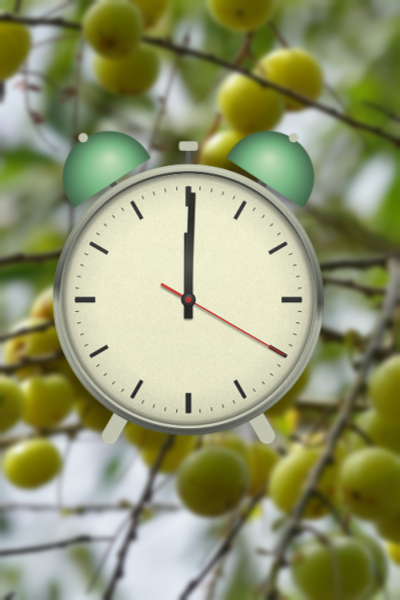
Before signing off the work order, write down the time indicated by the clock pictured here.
12:00:20
